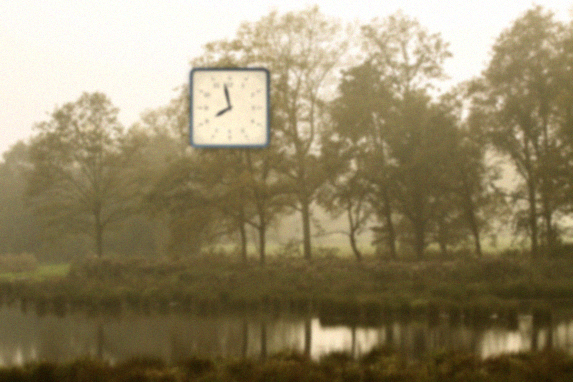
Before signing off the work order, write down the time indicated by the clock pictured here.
7:58
